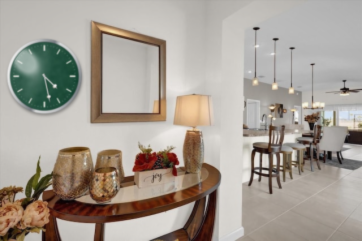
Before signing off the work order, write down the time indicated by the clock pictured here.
4:28
